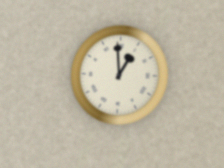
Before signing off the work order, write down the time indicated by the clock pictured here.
12:59
